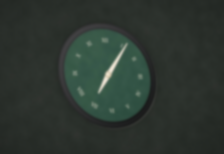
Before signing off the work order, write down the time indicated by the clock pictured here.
7:06
